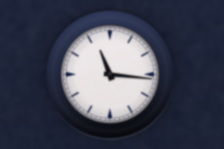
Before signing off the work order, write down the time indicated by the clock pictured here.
11:16
